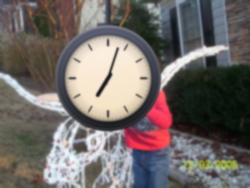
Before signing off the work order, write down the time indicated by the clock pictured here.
7:03
